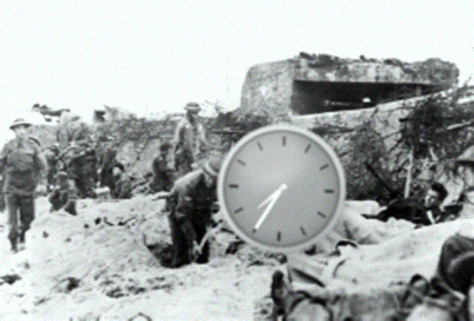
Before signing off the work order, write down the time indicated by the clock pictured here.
7:35
